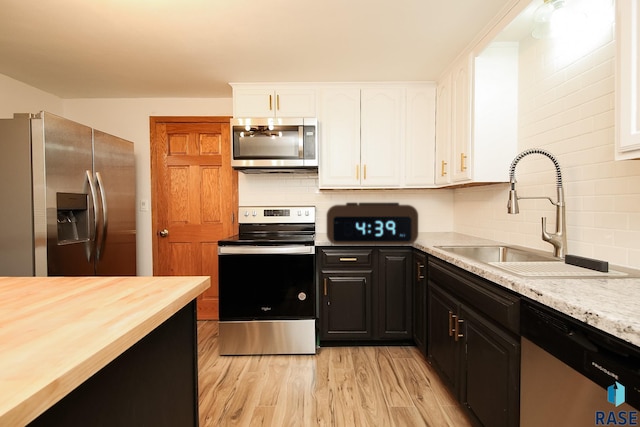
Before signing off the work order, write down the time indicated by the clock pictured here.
4:39
